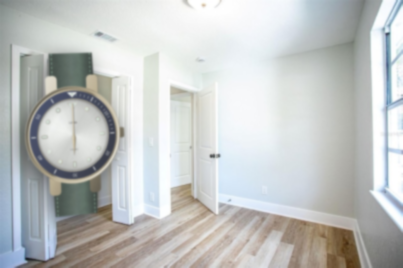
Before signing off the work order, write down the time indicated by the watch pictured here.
6:00
